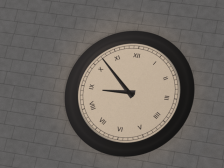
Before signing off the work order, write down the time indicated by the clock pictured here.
8:52
